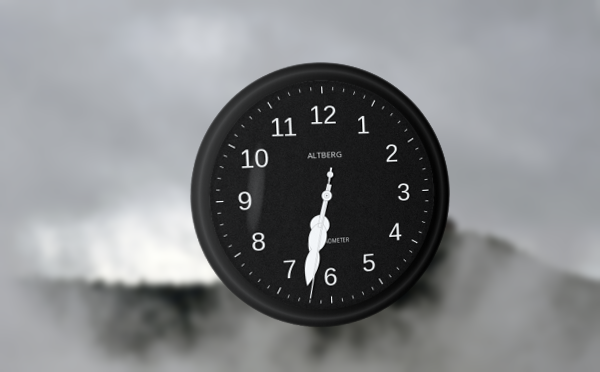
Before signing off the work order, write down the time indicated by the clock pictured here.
6:32:32
